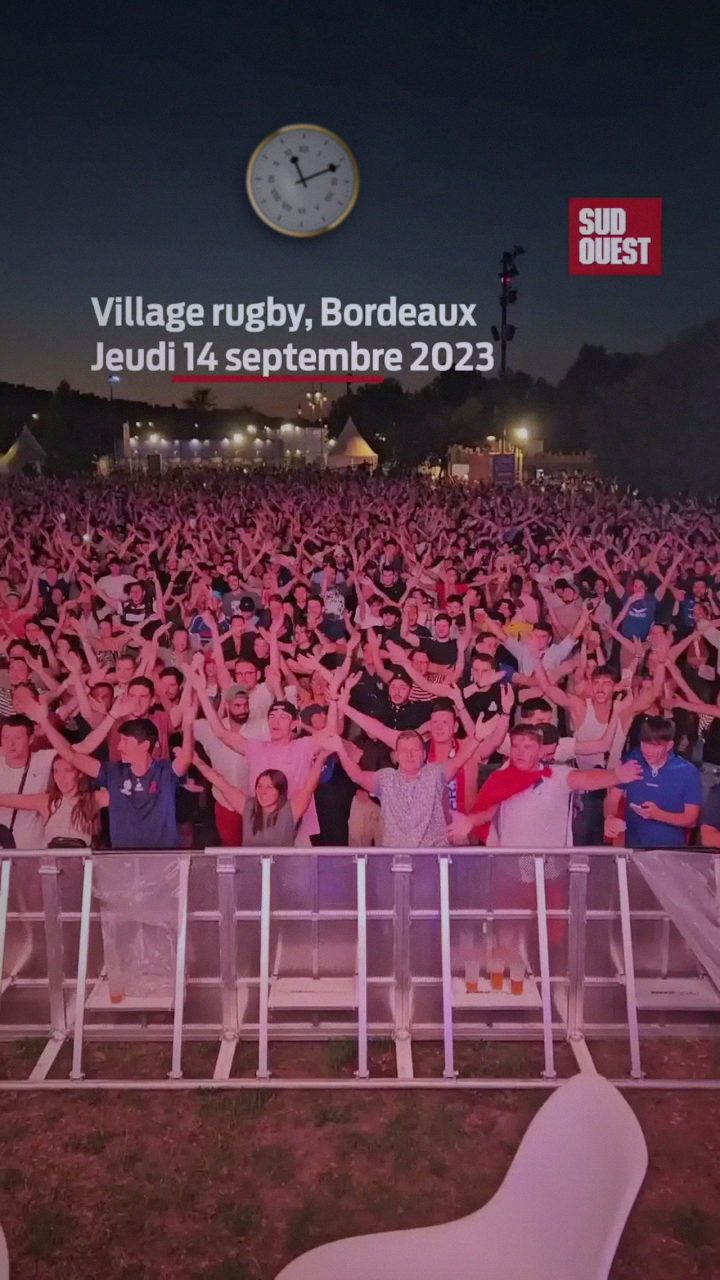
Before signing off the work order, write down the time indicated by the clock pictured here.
11:11
